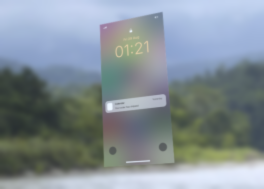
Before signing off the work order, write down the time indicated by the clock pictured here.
1:21
